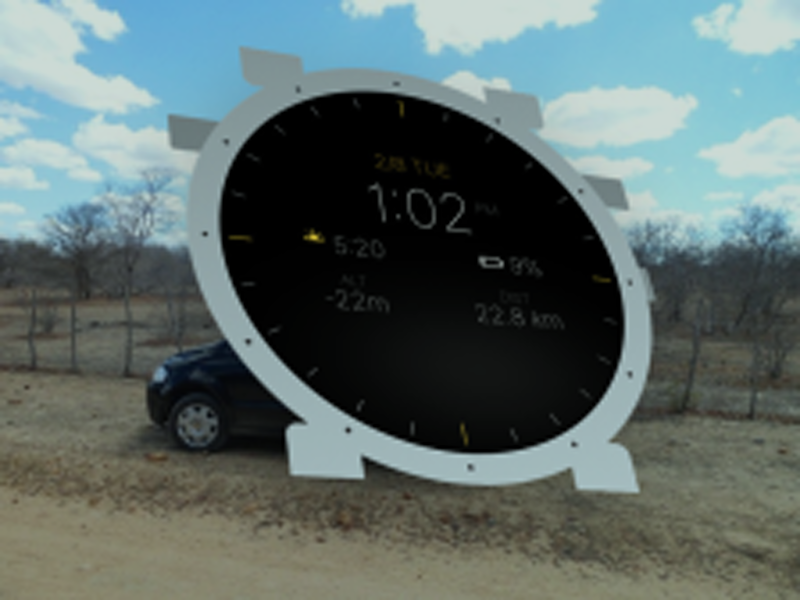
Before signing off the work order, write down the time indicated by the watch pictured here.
1:02
